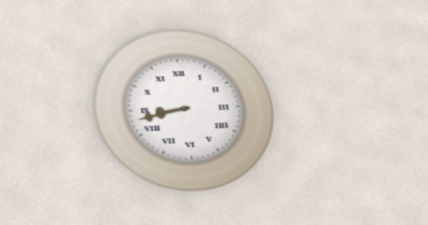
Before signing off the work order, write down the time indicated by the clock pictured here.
8:43
